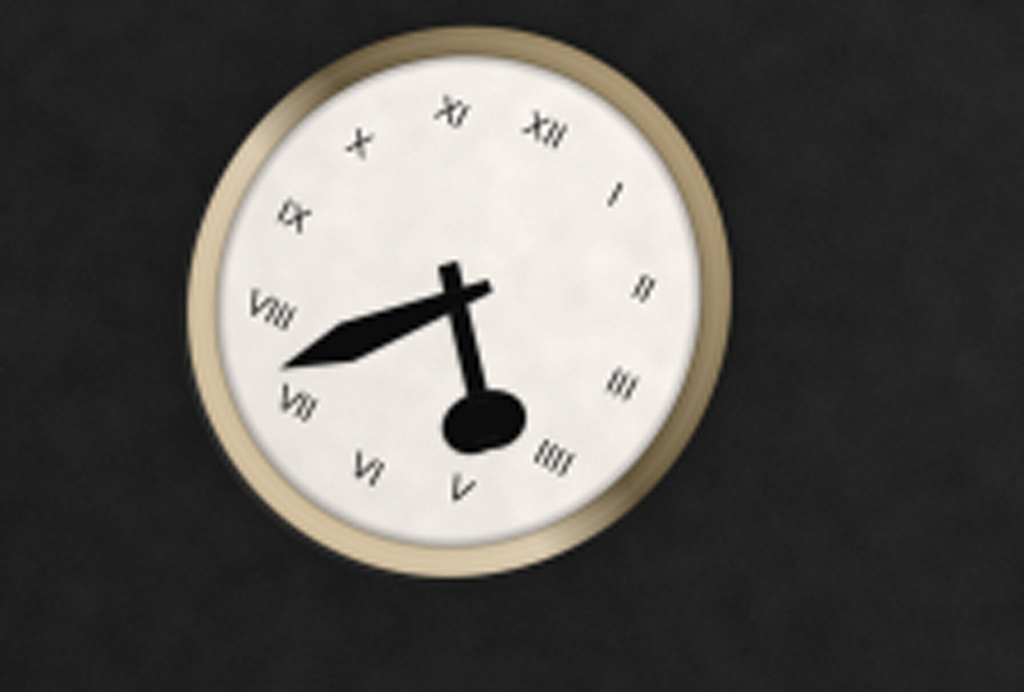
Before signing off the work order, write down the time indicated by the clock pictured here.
4:37
